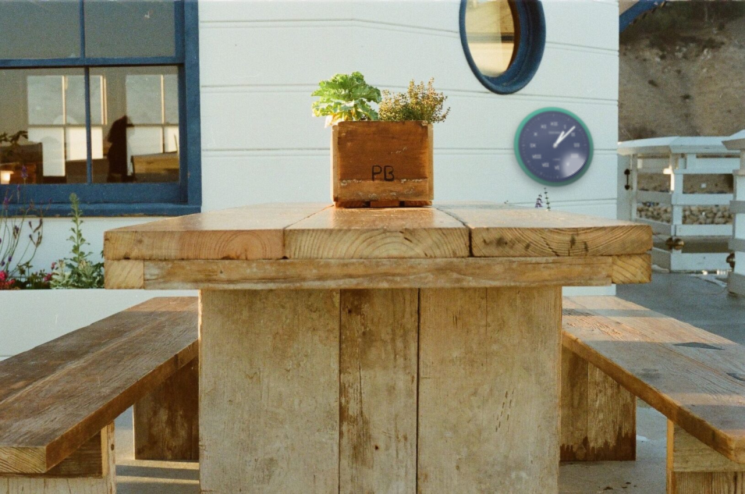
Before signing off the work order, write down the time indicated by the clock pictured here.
1:08
